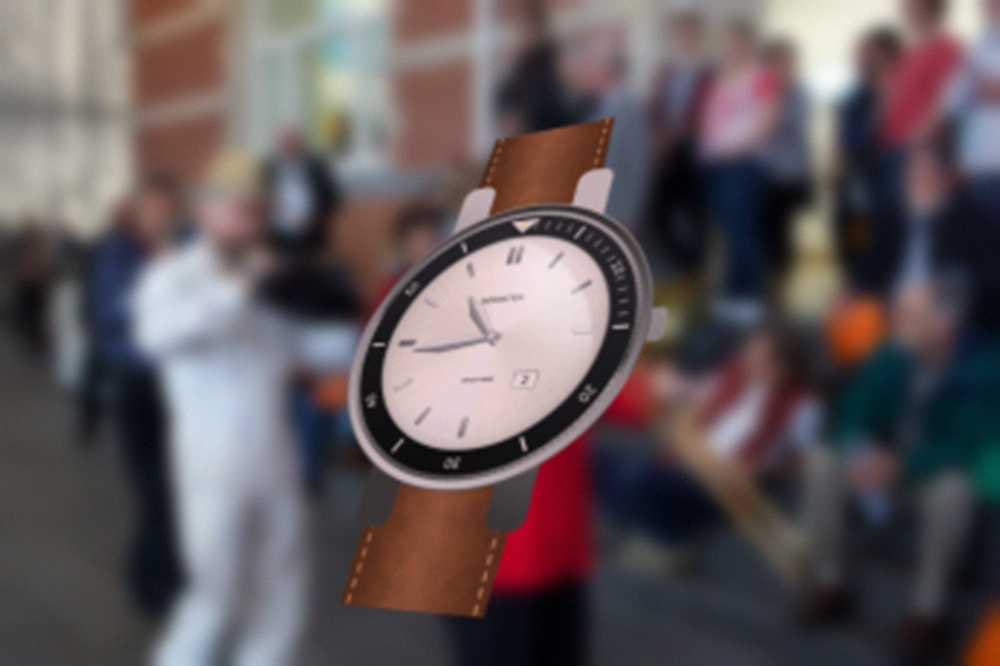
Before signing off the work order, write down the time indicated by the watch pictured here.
10:44
